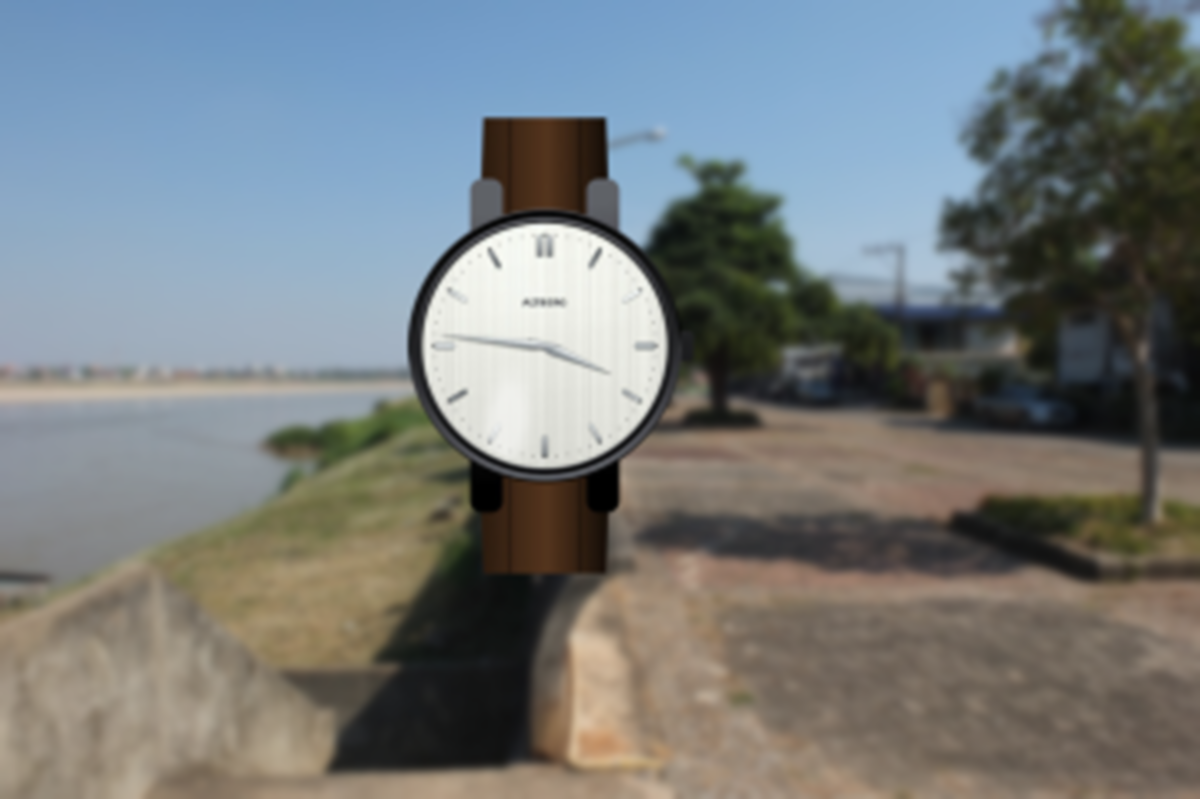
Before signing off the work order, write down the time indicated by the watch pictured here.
3:46
